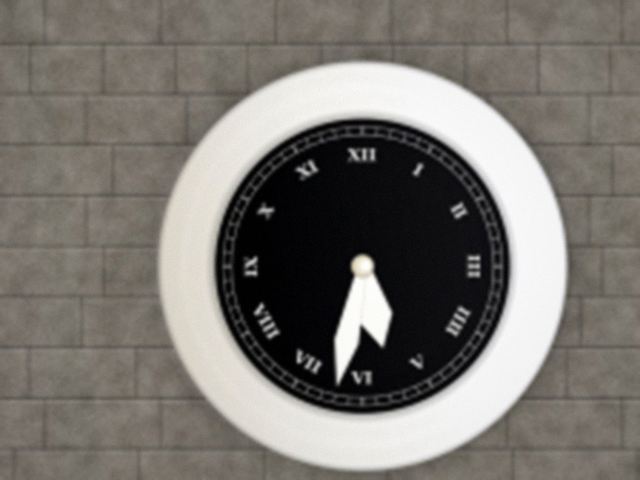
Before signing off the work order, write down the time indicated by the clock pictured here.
5:32
